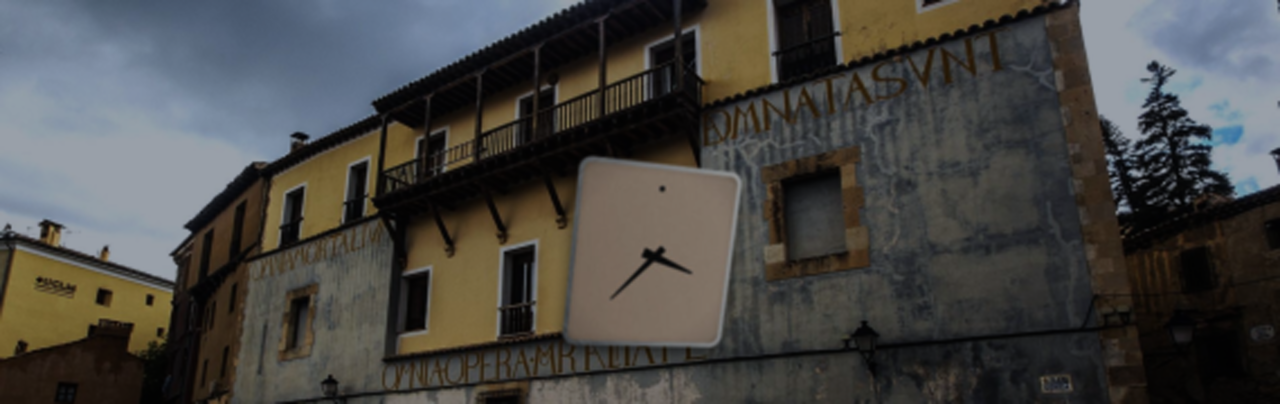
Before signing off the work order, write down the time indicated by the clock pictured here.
3:37
